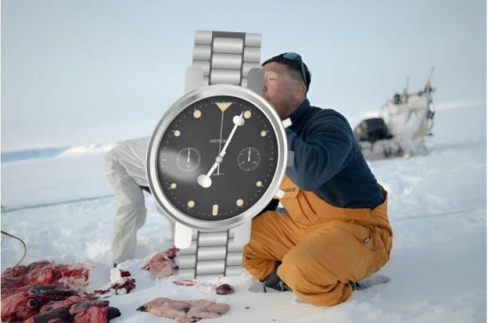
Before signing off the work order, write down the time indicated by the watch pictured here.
7:04
